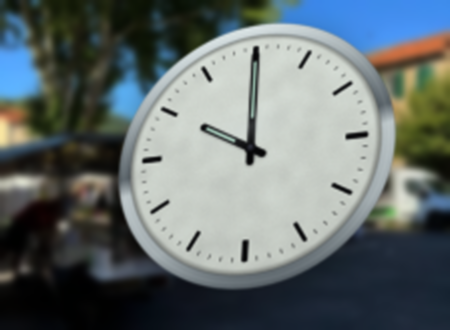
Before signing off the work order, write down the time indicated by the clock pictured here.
10:00
